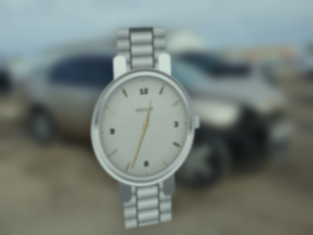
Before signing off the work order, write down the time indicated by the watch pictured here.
12:34
